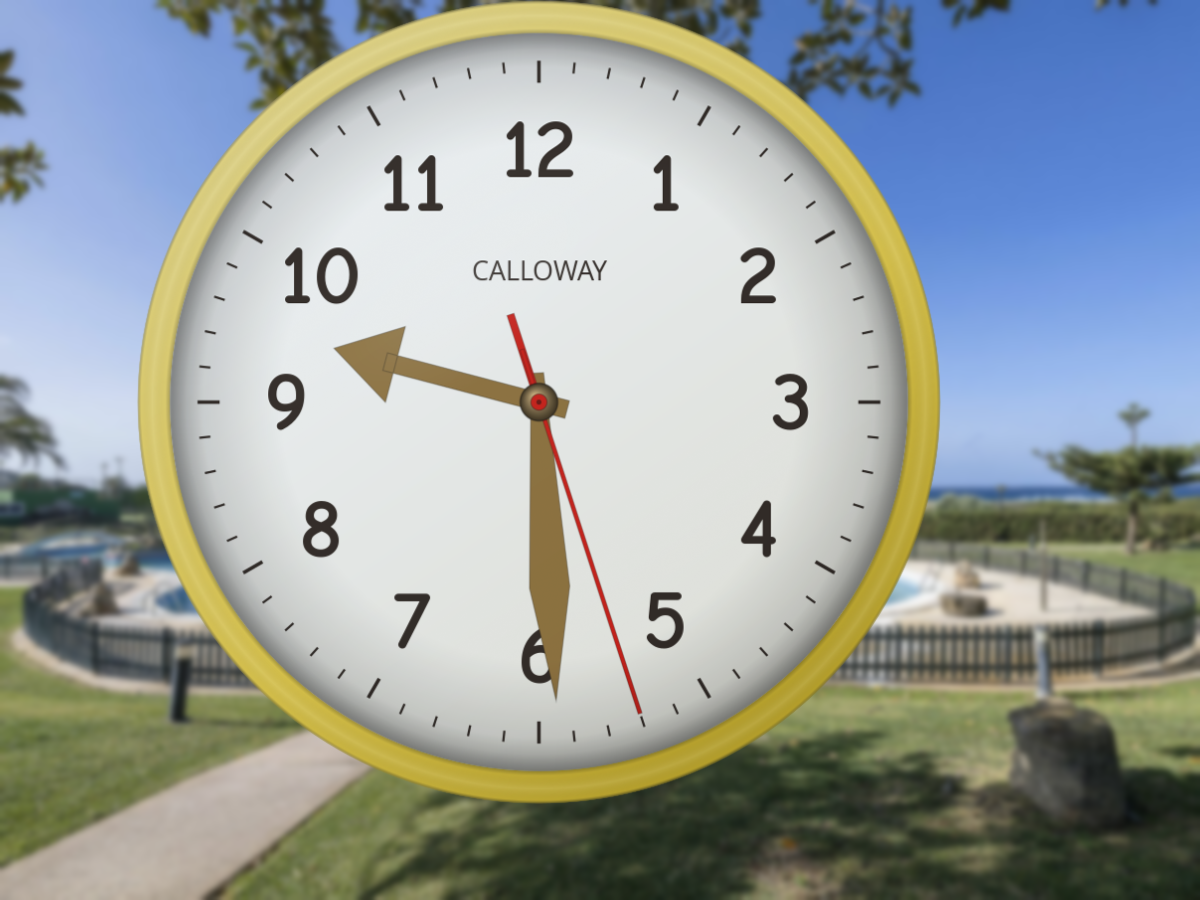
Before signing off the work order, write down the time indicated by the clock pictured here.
9:29:27
